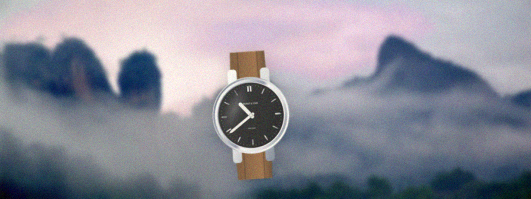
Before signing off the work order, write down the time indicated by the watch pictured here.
10:39
